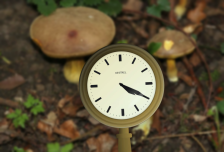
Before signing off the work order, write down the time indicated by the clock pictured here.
4:20
